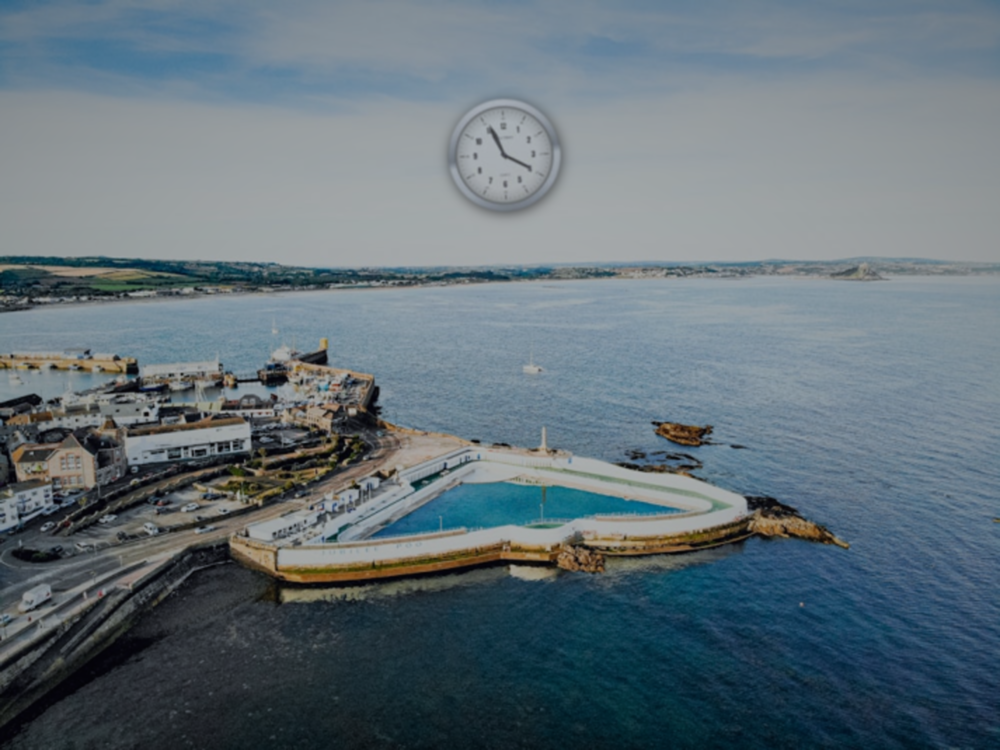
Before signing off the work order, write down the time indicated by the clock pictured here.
3:56
